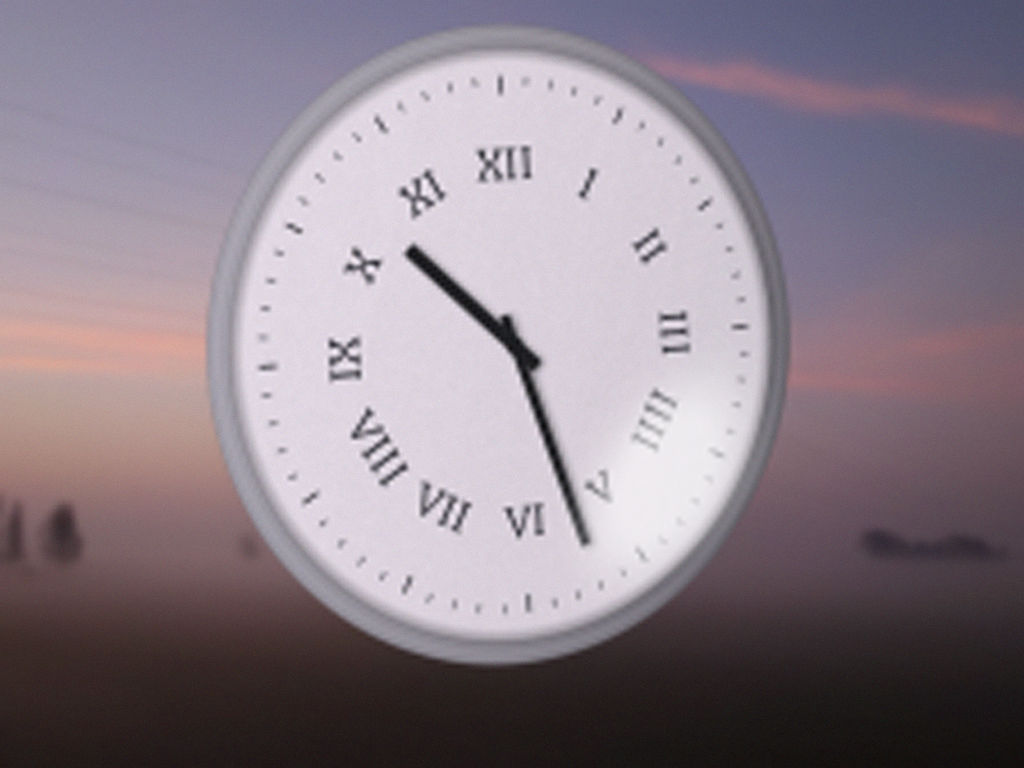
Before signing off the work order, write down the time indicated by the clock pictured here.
10:27
